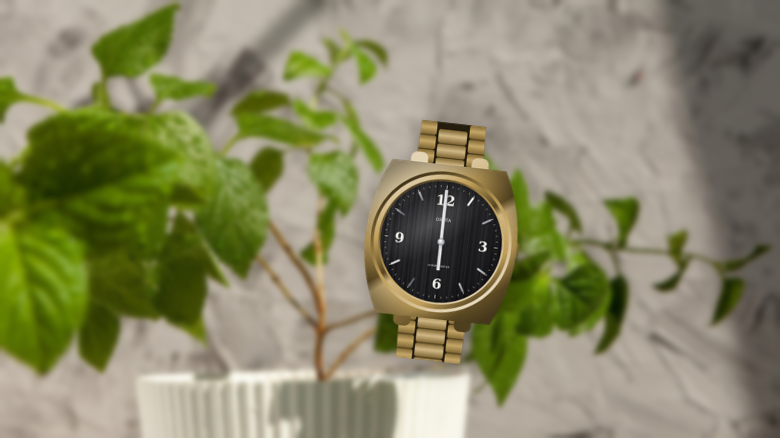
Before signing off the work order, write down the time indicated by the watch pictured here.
6:00
